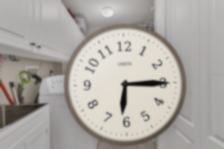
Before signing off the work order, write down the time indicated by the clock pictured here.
6:15
